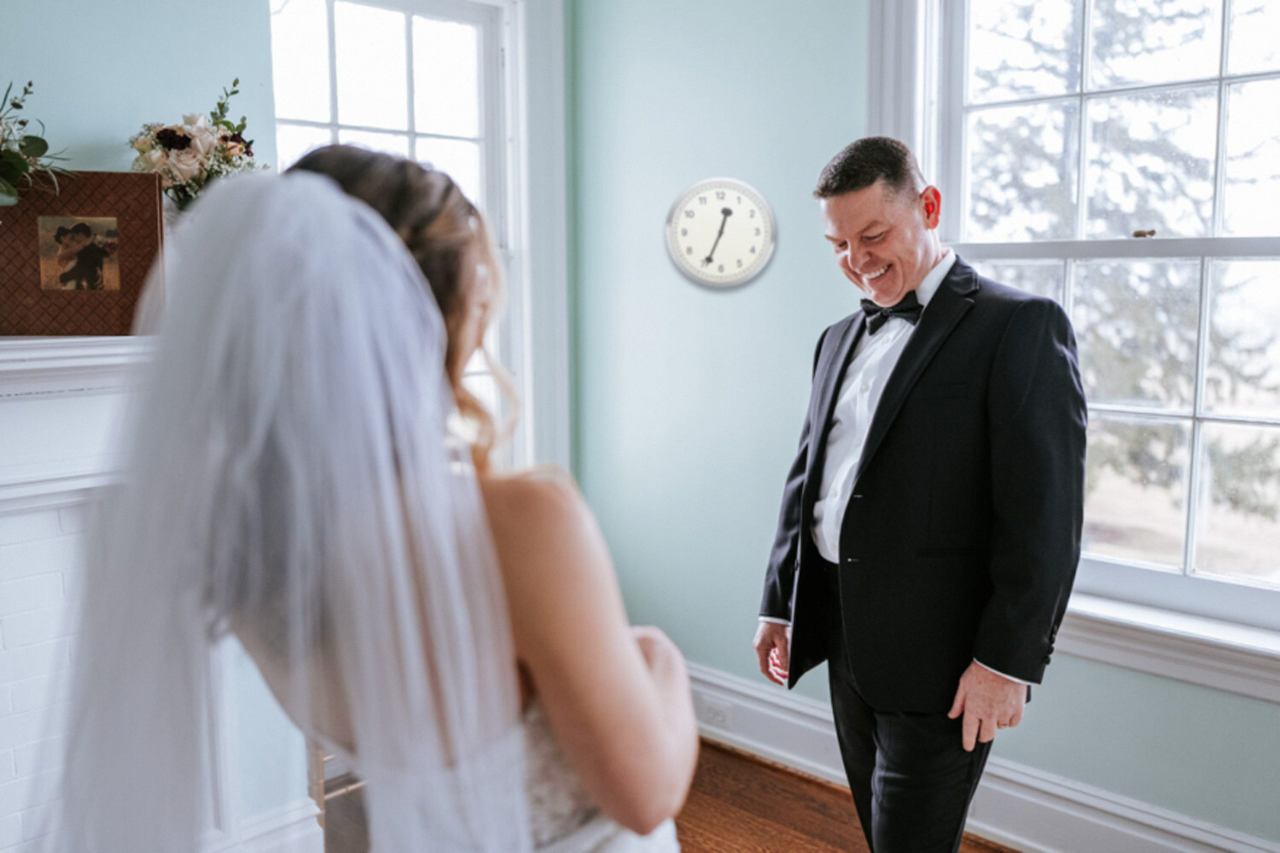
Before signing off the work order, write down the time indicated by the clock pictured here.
12:34
